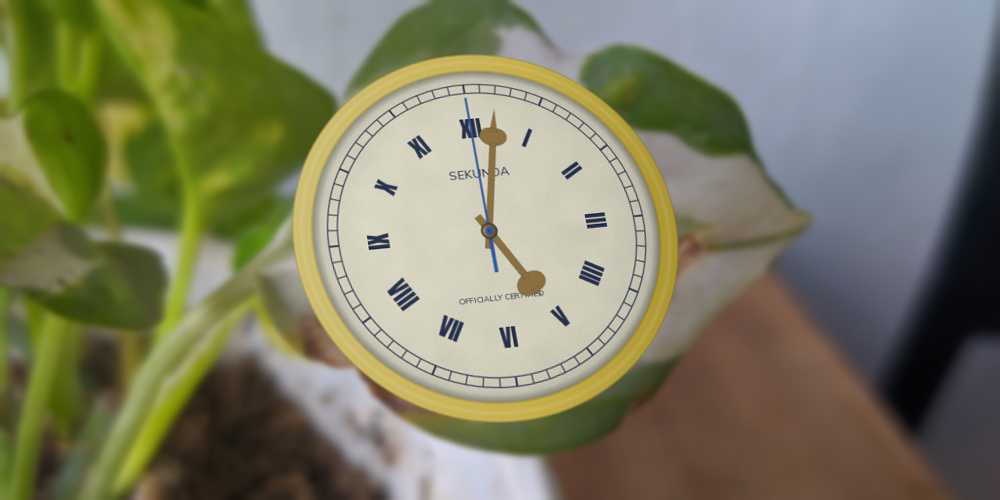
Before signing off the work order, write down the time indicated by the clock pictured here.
5:02:00
